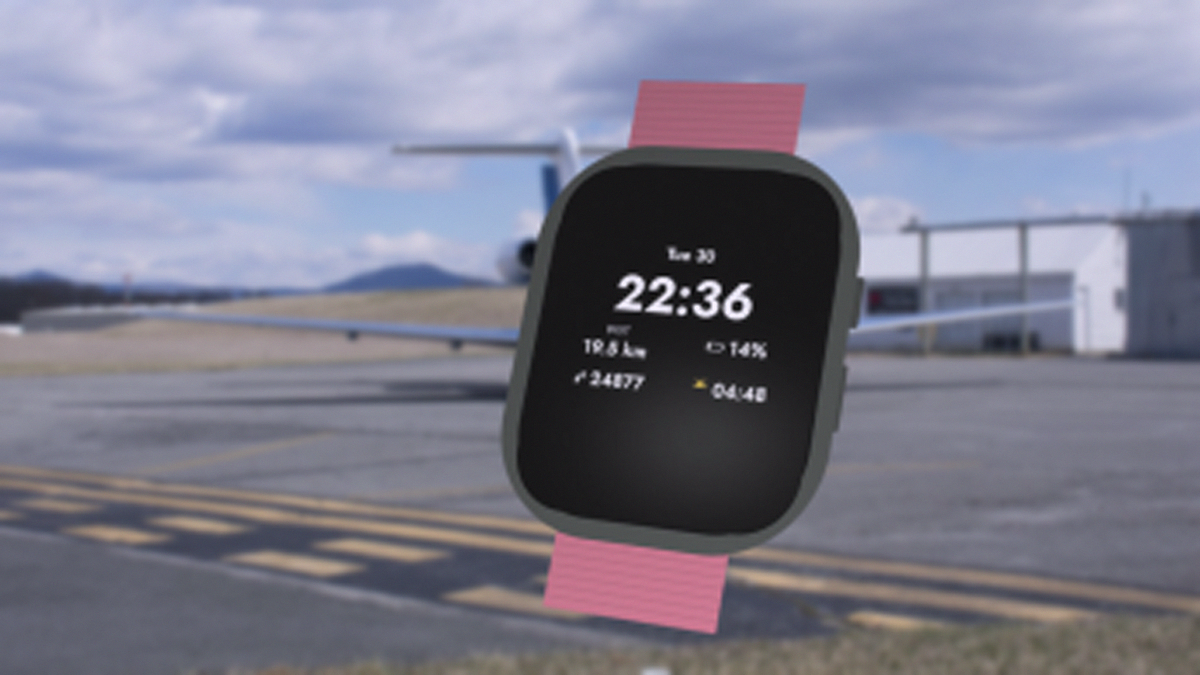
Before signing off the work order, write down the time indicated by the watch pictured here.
22:36
